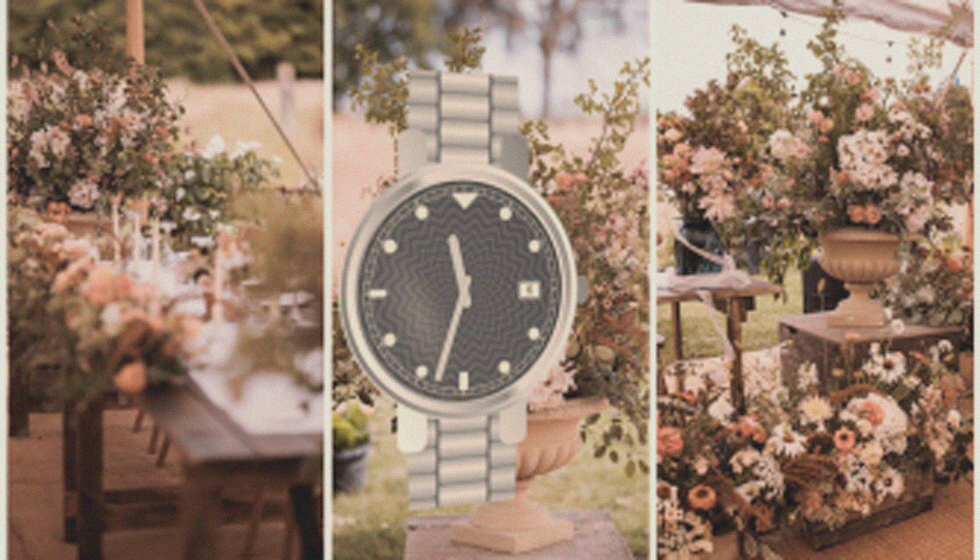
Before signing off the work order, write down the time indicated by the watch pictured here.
11:33
